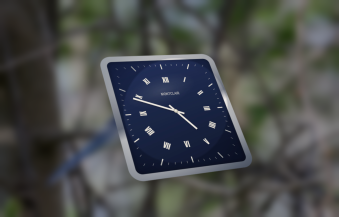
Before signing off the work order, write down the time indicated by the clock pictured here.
4:49
